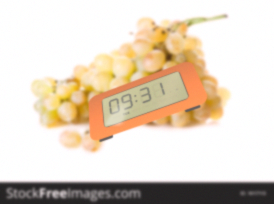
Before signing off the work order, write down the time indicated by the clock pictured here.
9:31
